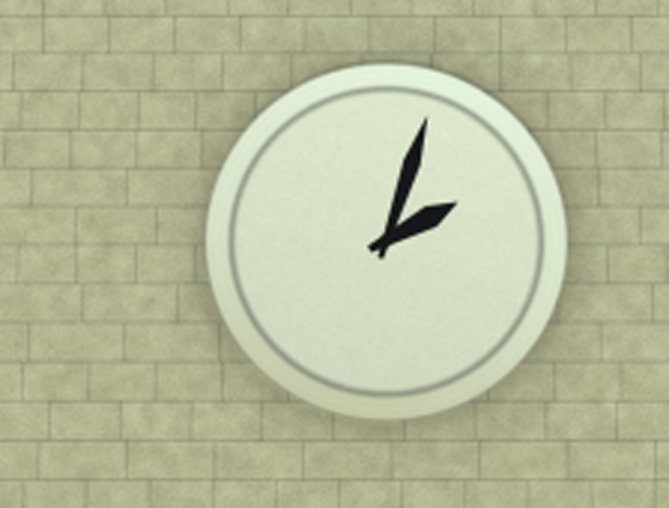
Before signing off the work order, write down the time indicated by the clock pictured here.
2:03
